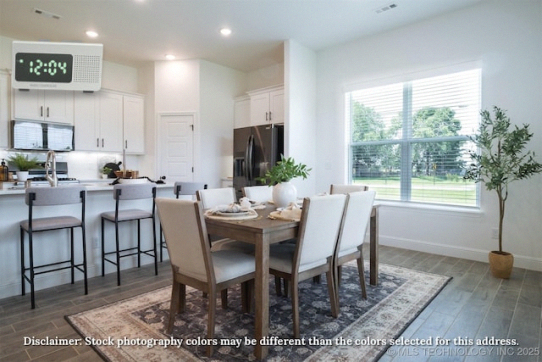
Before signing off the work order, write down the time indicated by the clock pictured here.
12:04
